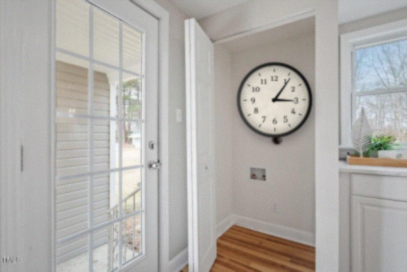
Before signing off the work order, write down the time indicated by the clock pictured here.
3:06
